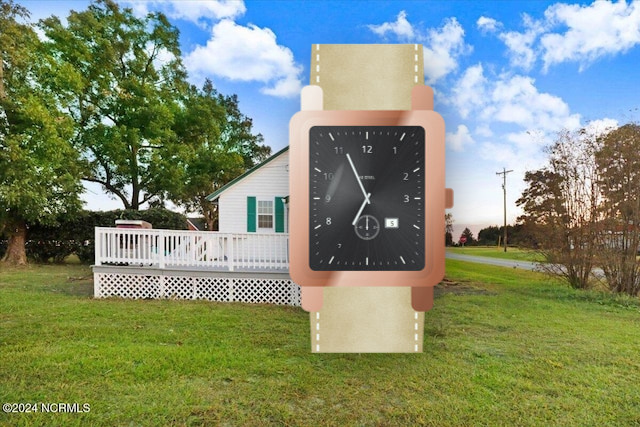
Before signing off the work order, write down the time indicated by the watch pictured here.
6:56
